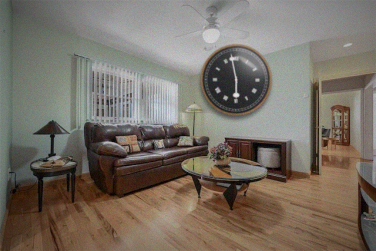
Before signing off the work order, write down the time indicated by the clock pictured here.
5:58
